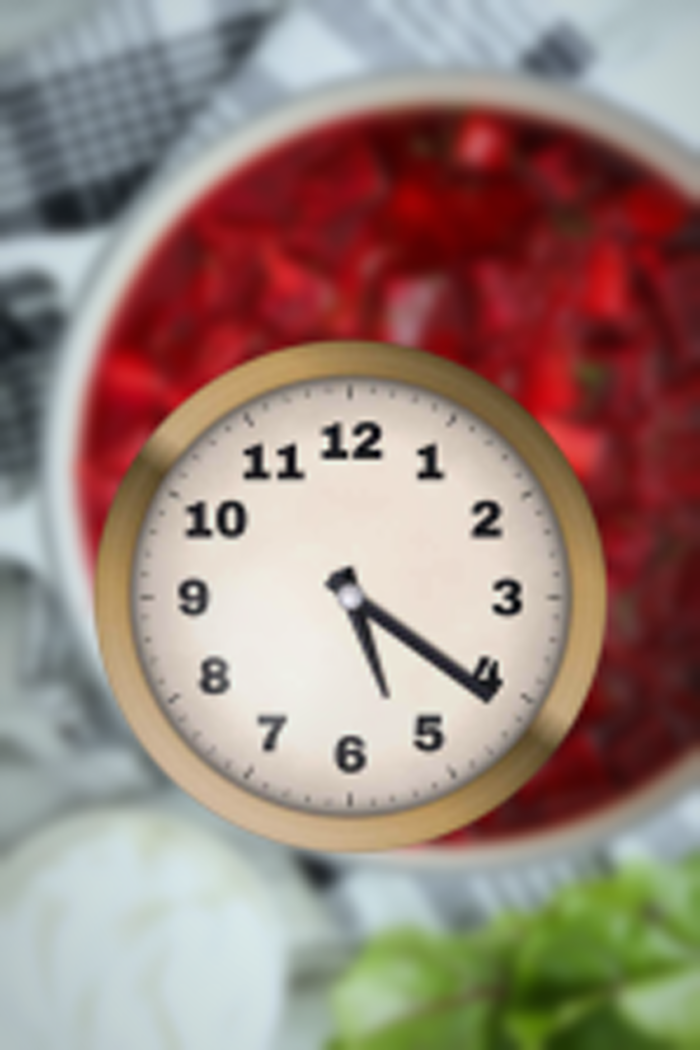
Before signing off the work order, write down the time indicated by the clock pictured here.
5:21
